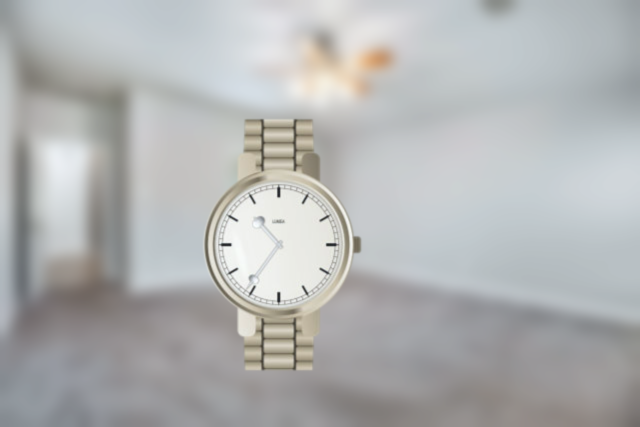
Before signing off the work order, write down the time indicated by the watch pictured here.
10:36
